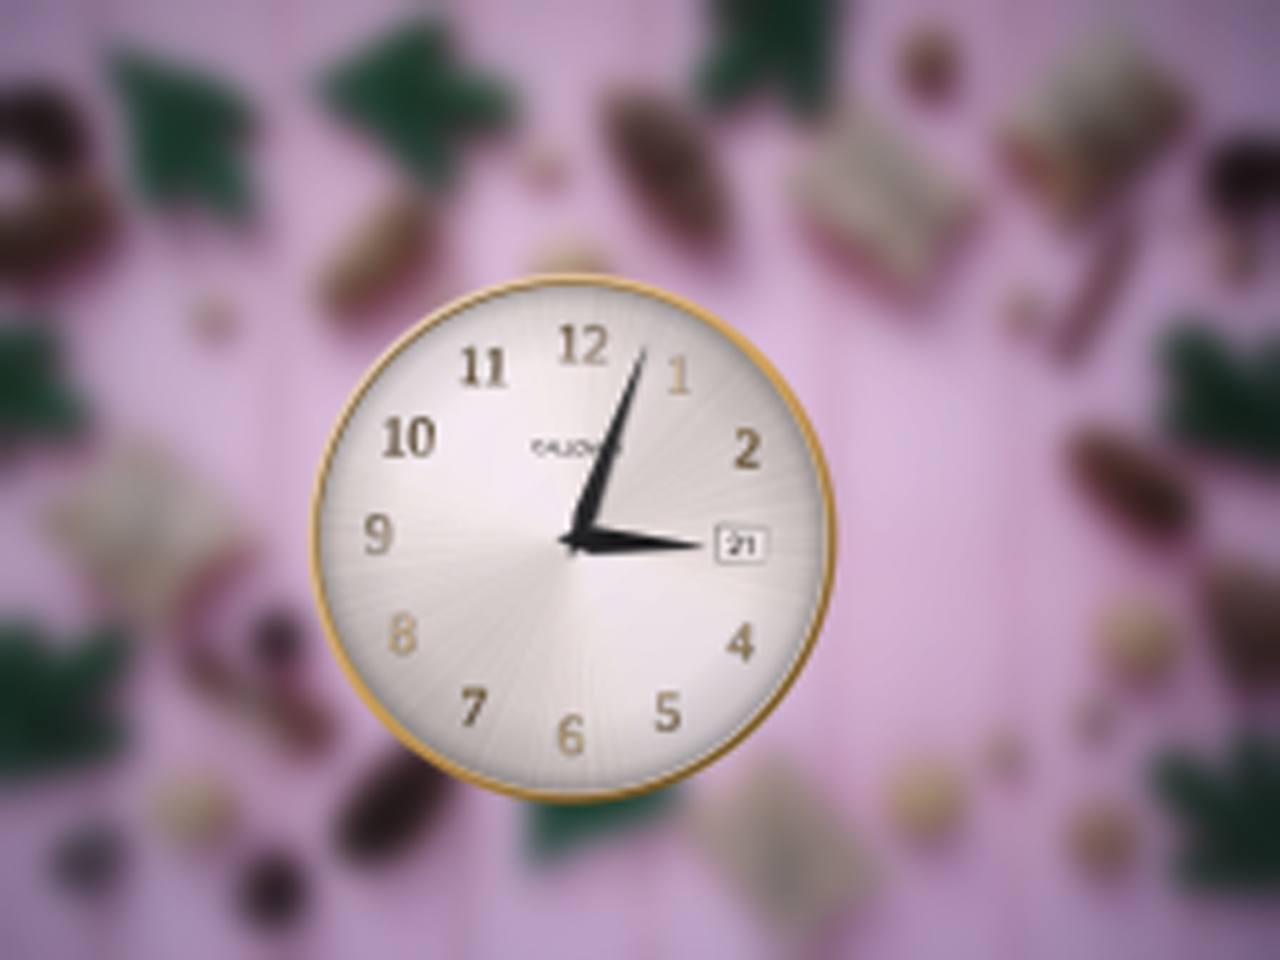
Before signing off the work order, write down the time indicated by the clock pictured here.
3:03
